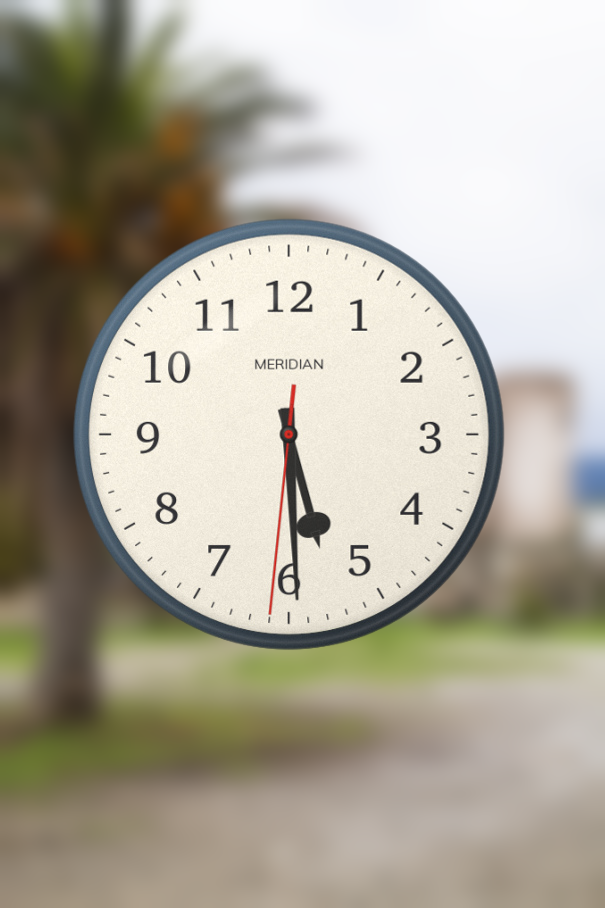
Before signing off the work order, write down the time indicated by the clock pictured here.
5:29:31
